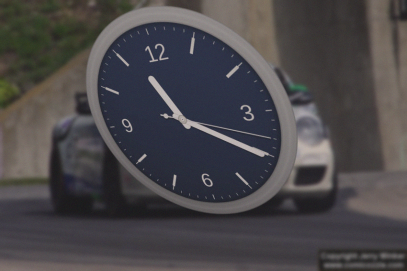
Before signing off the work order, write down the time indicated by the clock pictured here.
11:20:18
